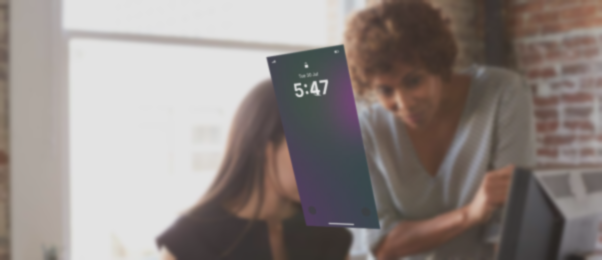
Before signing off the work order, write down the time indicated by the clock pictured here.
5:47
